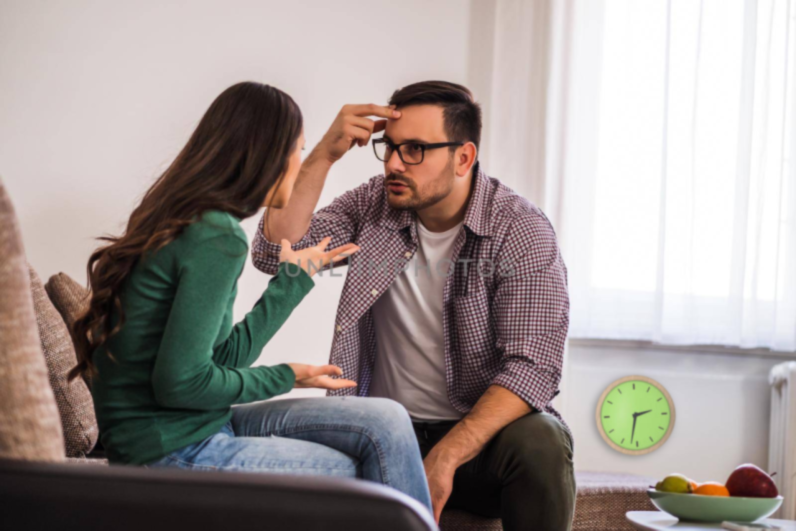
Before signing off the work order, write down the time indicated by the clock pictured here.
2:32
